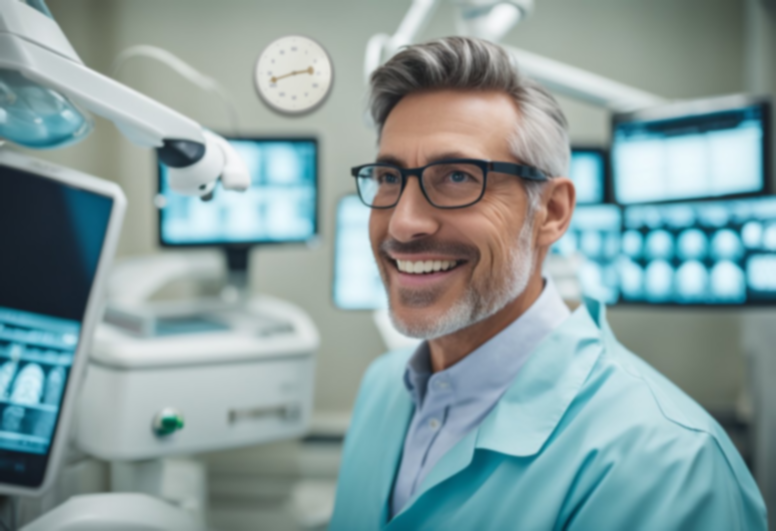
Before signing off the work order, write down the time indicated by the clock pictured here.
2:42
